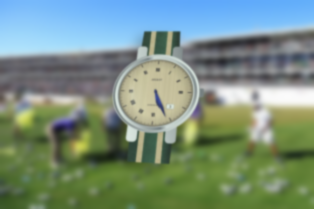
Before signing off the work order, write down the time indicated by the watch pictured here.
5:26
